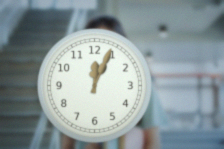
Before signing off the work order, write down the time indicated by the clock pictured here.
12:04
